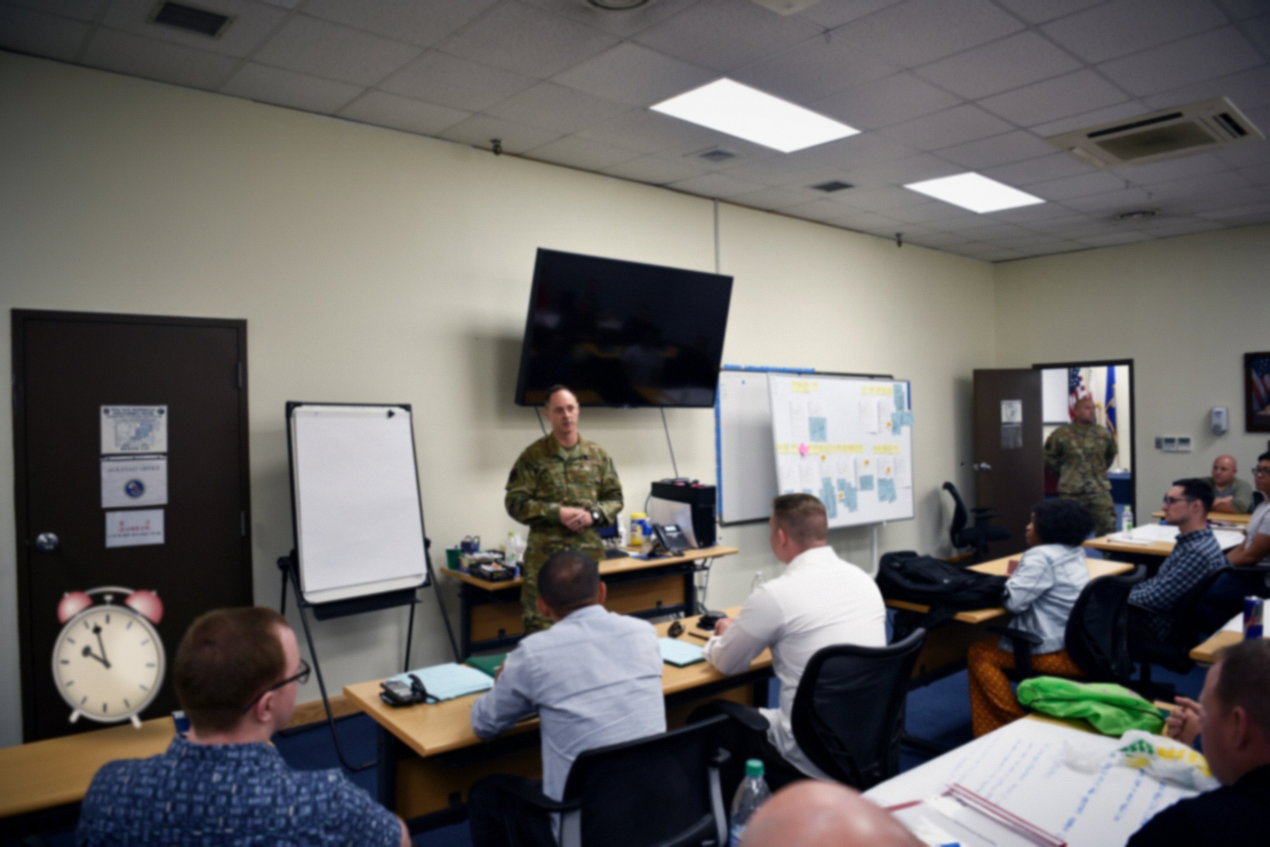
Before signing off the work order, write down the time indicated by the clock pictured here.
9:57
